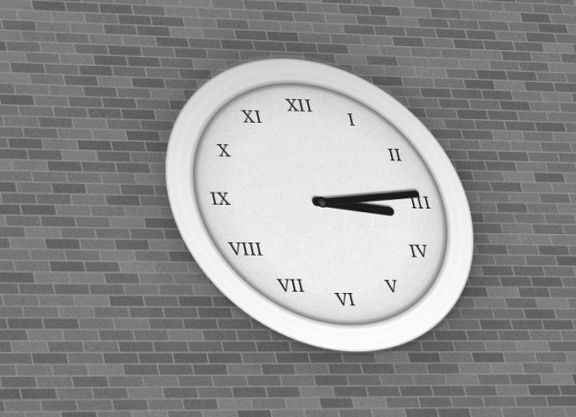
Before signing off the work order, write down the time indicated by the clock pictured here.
3:14
